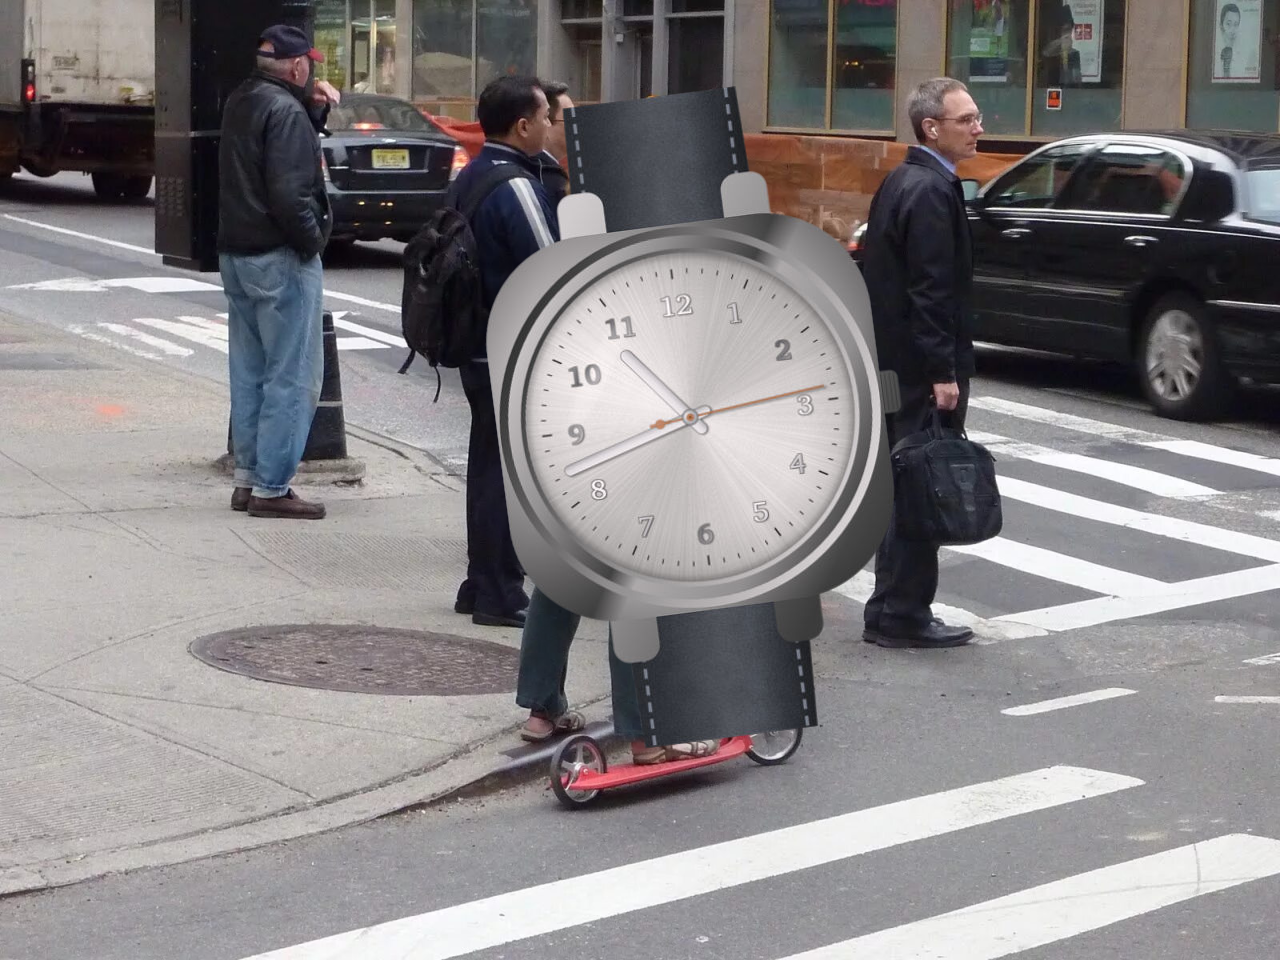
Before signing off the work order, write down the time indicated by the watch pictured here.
10:42:14
